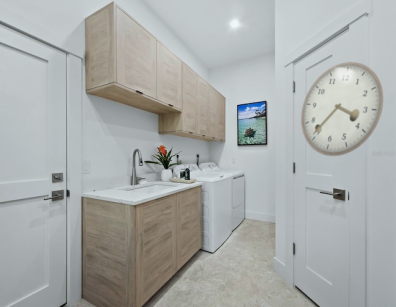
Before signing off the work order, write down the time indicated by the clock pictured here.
3:36
